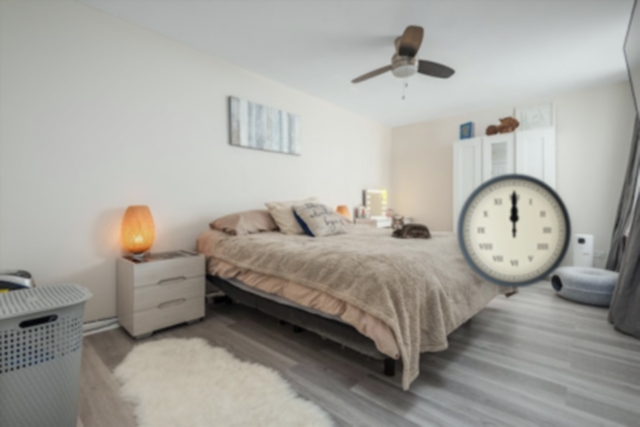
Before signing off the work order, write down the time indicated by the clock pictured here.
12:00
